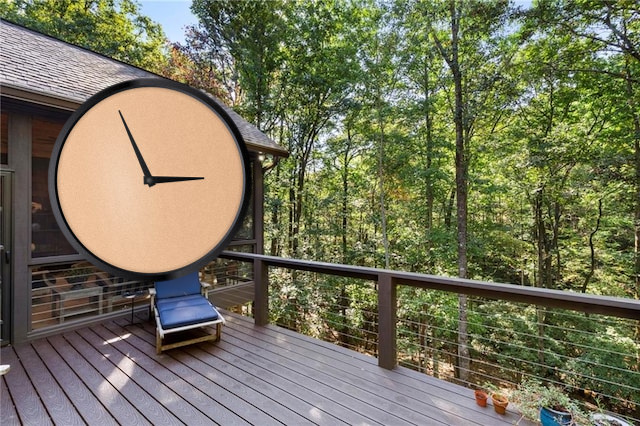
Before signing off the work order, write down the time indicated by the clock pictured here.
2:56
